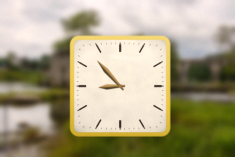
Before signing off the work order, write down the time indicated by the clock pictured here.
8:53
